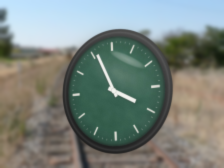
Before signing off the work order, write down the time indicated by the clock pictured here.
3:56
